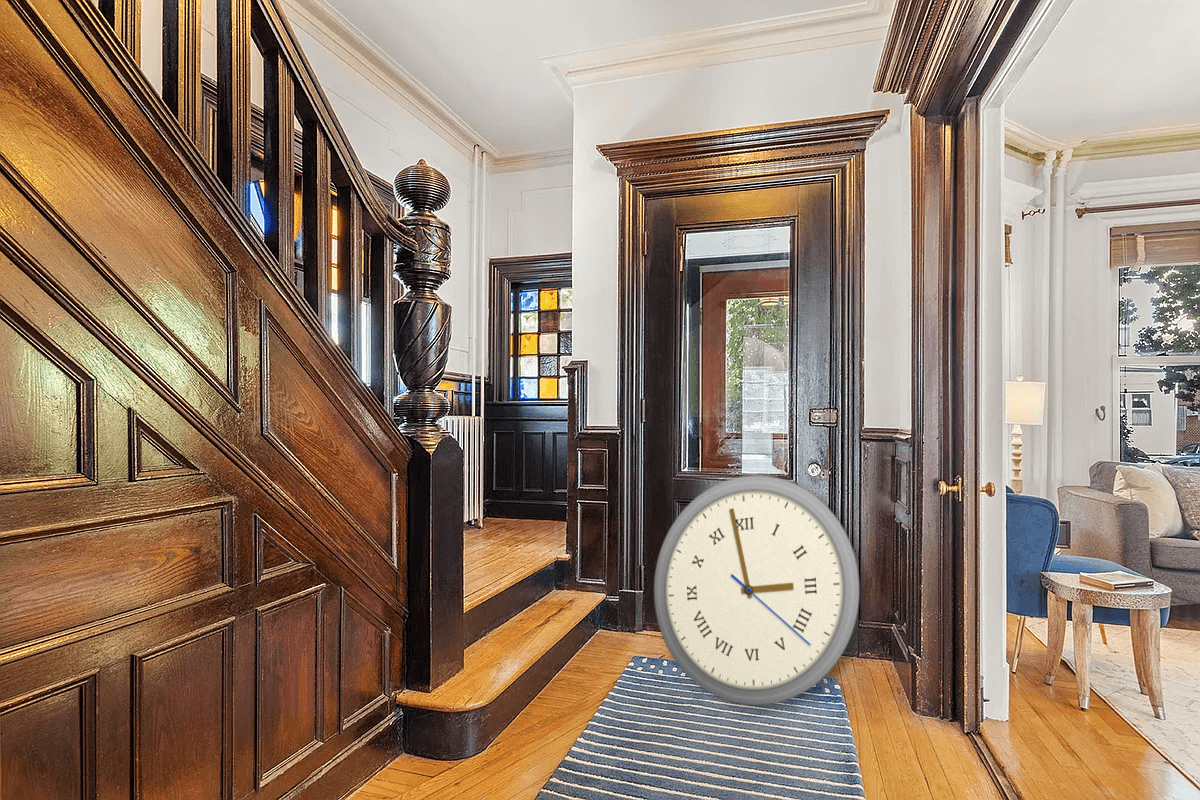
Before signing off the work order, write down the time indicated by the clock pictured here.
2:58:22
